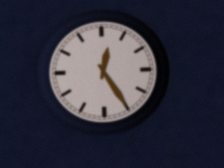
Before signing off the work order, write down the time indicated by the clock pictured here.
12:25
